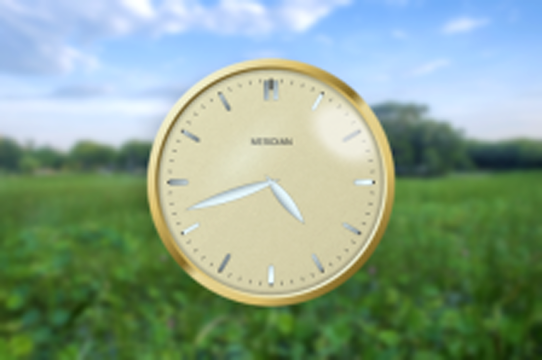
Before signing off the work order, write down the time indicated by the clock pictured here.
4:42
